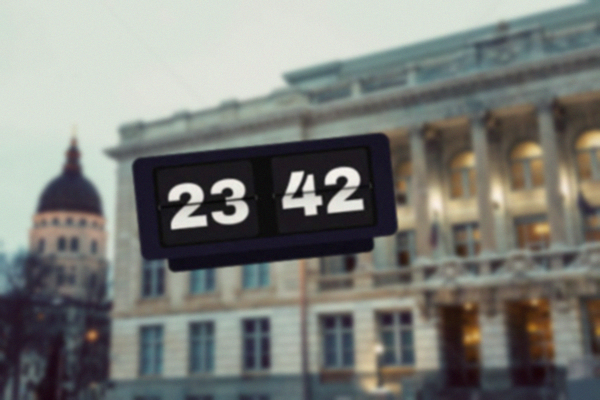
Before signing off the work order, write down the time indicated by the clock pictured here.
23:42
